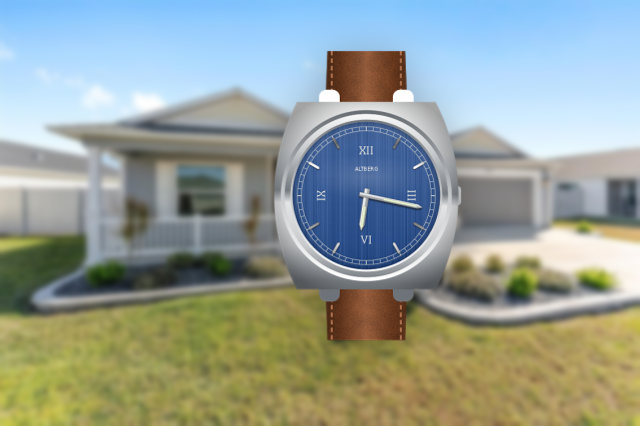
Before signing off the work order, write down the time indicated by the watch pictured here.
6:17
